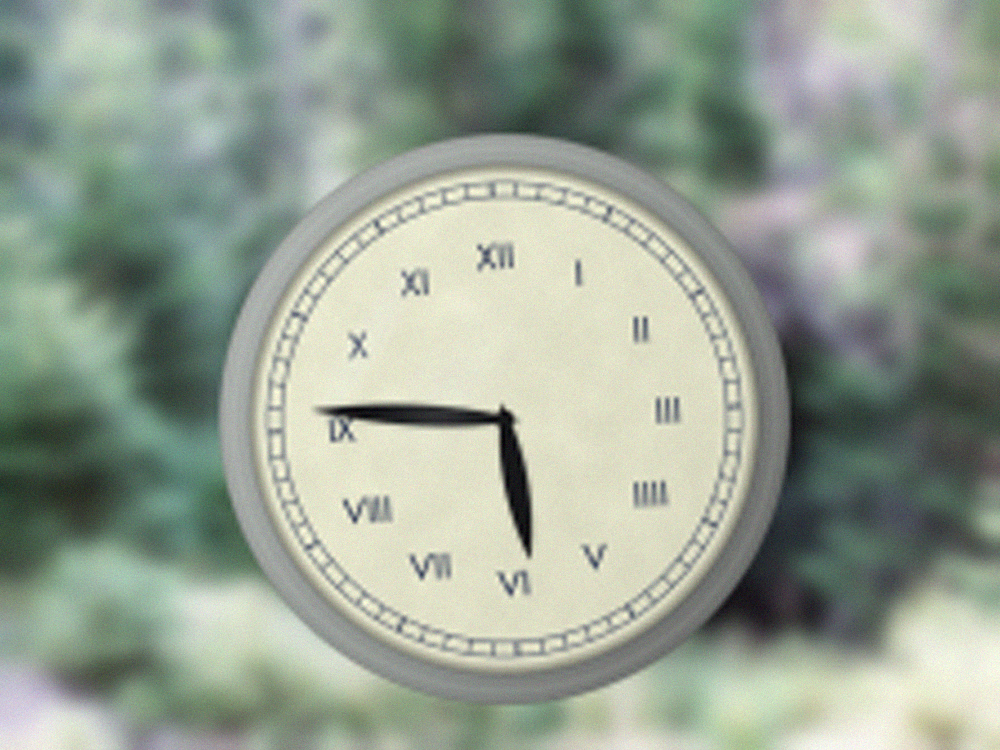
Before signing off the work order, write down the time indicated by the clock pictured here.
5:46
